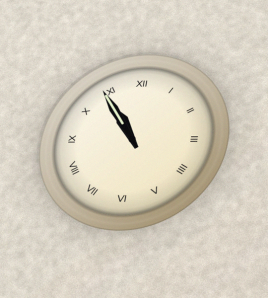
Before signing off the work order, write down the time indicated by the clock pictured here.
10:54
